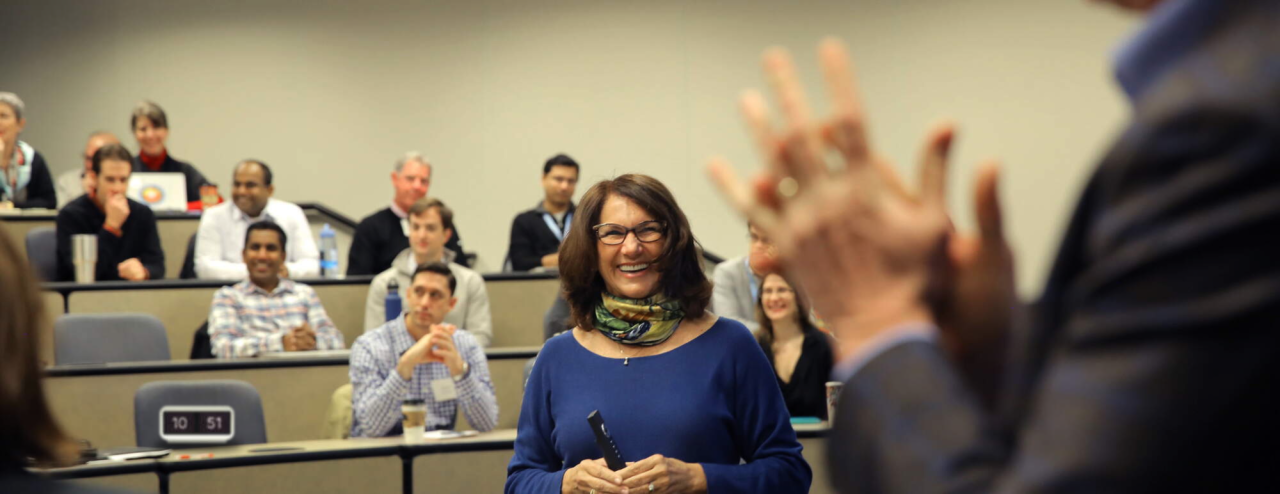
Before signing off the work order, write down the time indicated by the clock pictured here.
10:51
